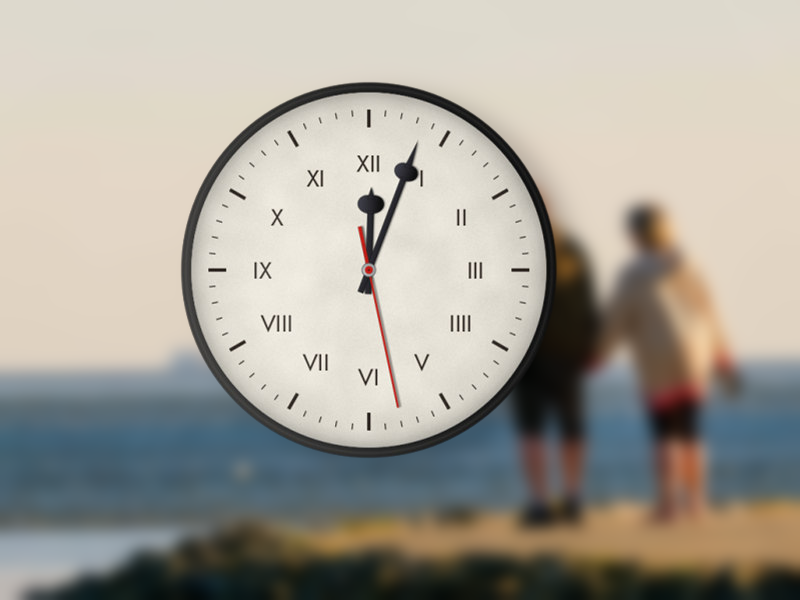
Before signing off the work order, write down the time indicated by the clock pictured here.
12:03:28
